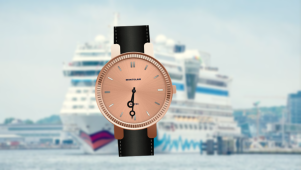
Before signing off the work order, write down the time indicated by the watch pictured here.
6:31
